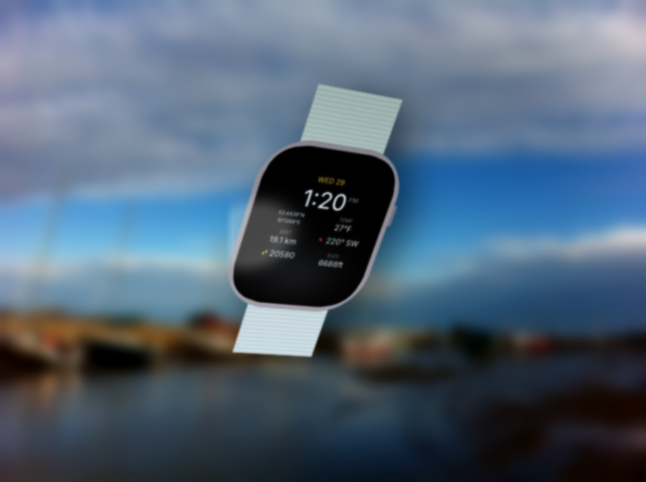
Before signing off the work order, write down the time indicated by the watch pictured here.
1:20
